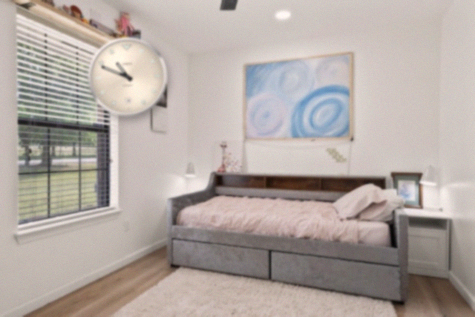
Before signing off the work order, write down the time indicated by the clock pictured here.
10:49
